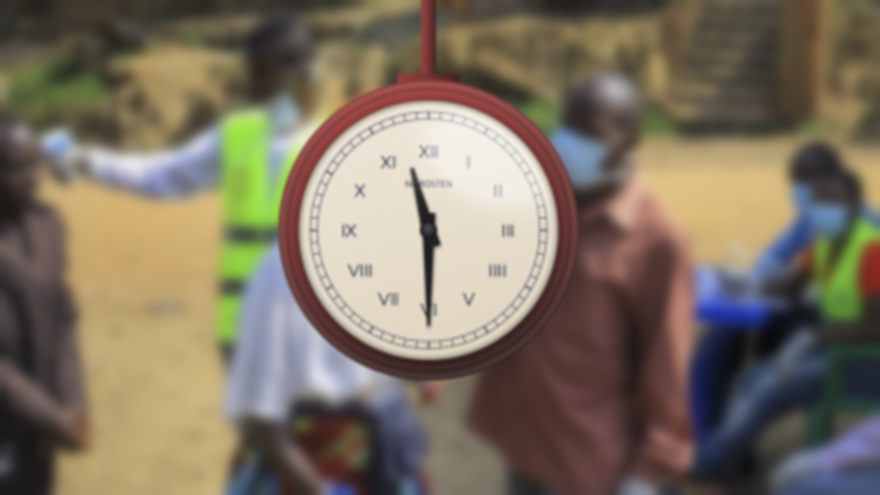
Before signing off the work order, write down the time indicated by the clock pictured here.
11:30
